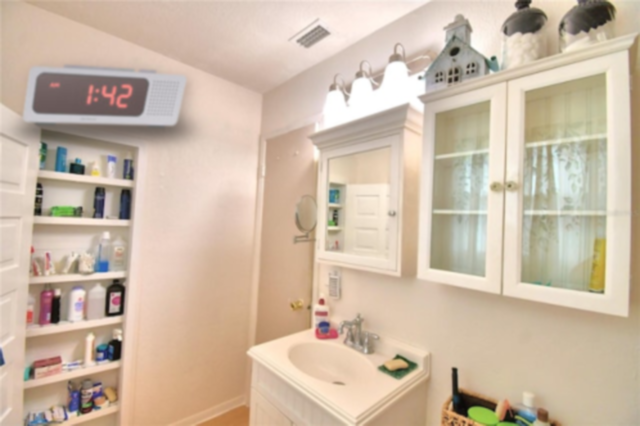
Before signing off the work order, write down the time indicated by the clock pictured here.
1:42
